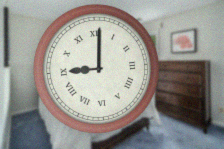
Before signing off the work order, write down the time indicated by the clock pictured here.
9:01
